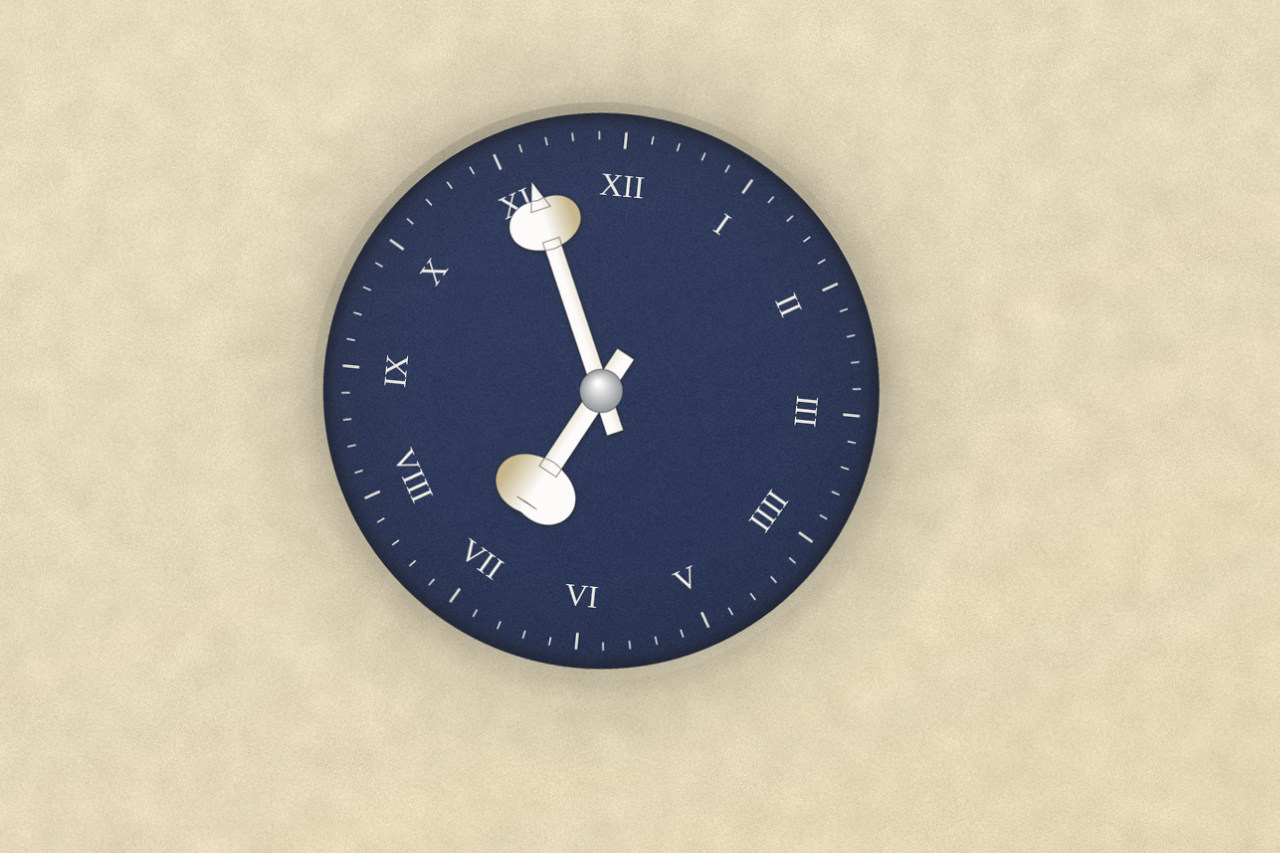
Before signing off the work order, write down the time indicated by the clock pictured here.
6:56
